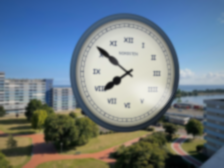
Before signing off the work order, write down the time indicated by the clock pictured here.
7:51
